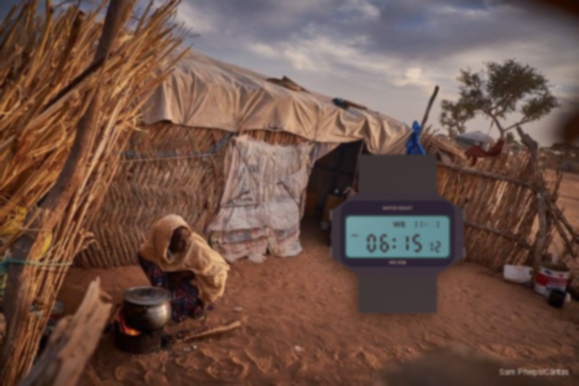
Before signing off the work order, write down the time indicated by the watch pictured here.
6:15:12
